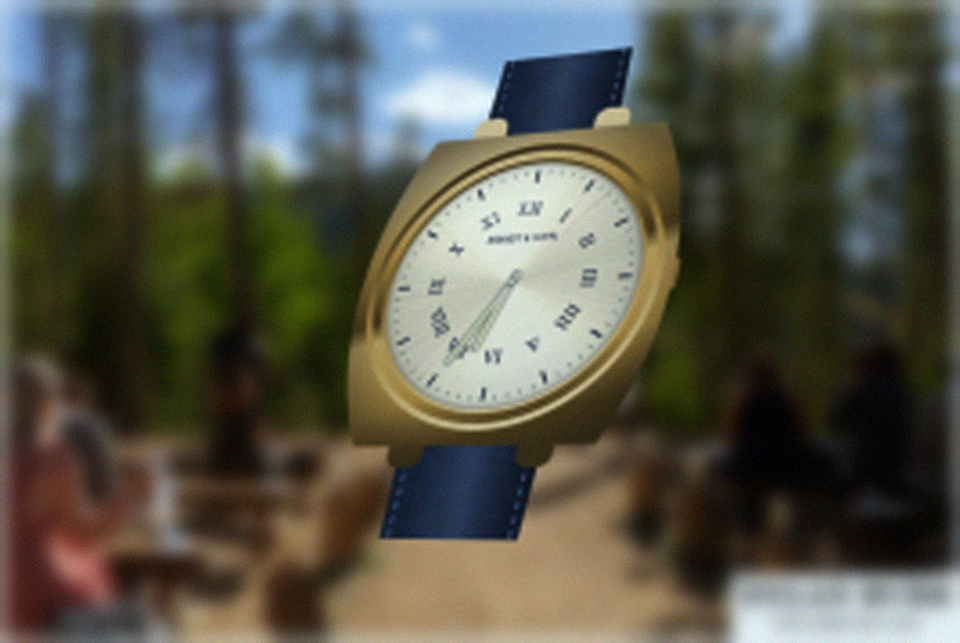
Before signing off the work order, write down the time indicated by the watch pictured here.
6:35
